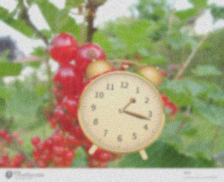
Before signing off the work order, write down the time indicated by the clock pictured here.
1:17
